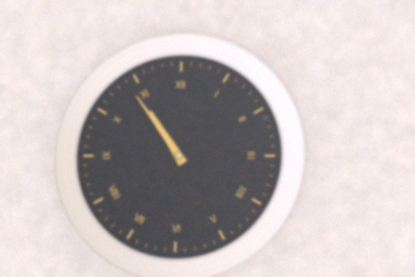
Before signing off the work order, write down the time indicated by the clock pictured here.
10:54
